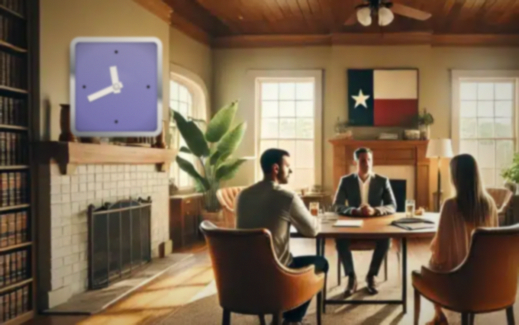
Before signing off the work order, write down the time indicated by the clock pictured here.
11:41
